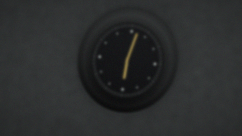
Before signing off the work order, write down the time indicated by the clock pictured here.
6:02
